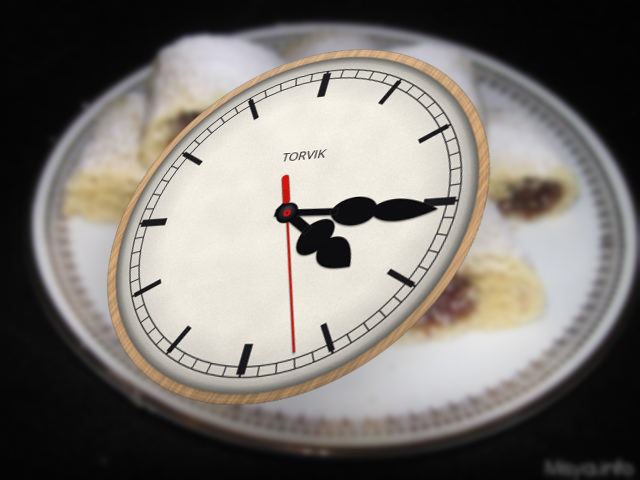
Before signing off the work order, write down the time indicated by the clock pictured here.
4:15:27
